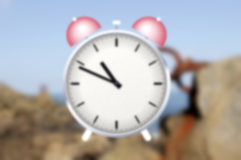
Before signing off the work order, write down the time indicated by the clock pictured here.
10:49
